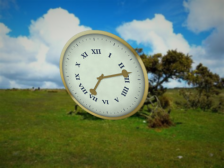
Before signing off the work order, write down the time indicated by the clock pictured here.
7:13
